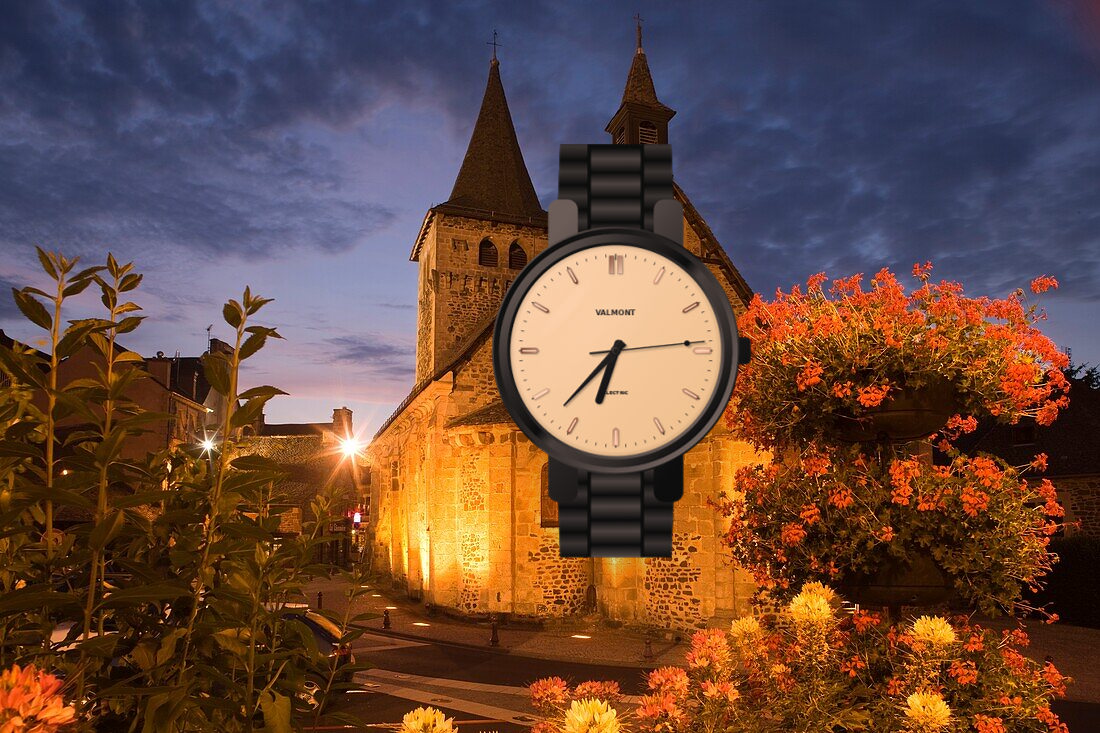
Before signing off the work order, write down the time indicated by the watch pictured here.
6:37:14
